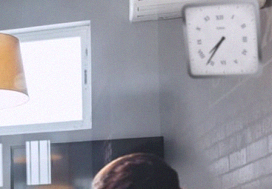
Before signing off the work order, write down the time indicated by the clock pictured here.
7:36
